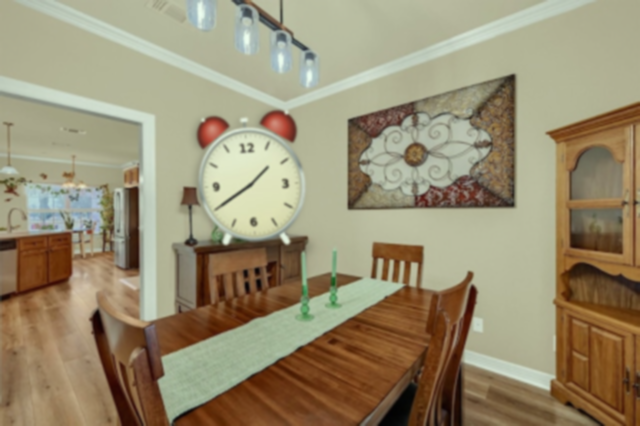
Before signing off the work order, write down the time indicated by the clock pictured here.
1:40
